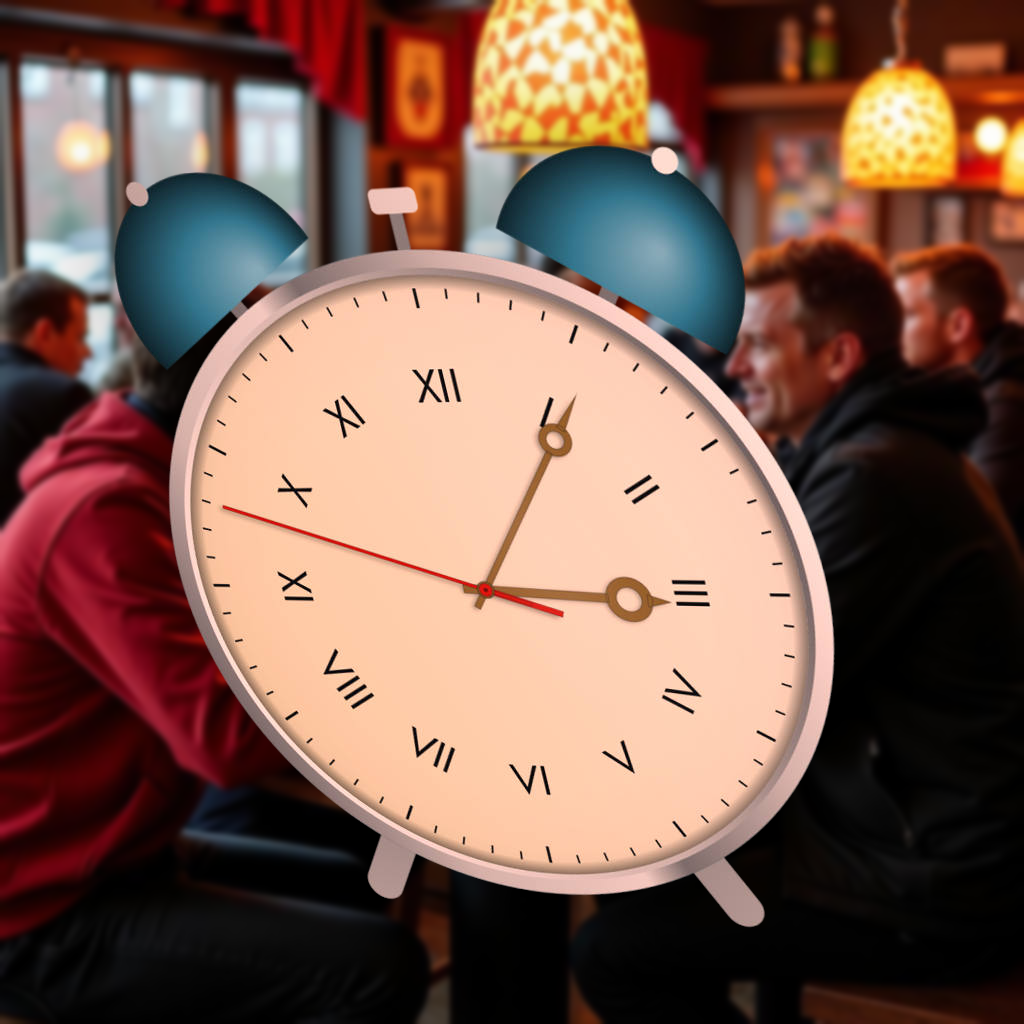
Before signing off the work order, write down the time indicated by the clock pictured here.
3:05:48
